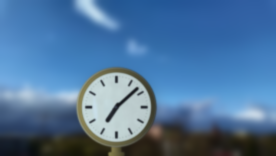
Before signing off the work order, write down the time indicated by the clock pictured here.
7:08
